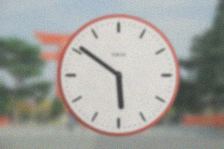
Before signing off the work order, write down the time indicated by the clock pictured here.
5:51
